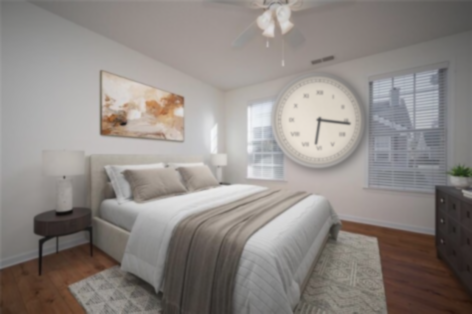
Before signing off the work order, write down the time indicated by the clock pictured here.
6:16
